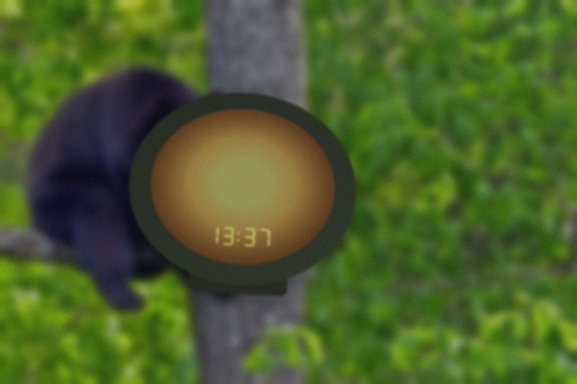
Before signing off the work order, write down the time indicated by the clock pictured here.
13:37
